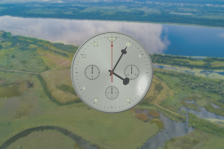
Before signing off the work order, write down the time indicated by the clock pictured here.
4:05
